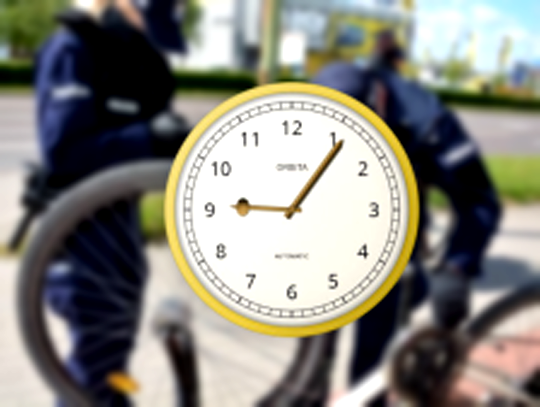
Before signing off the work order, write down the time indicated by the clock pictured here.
9:06
